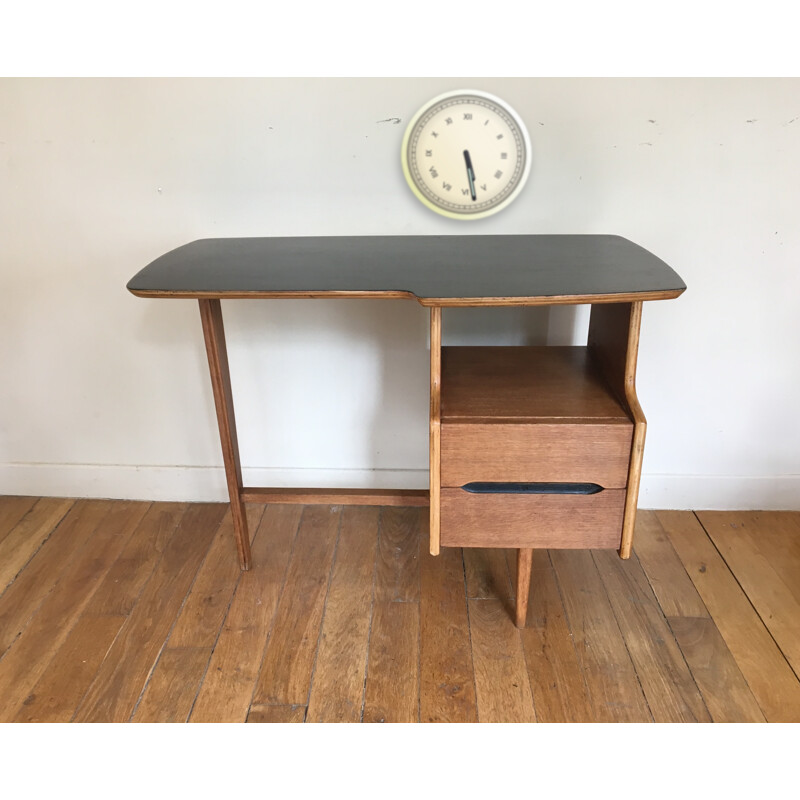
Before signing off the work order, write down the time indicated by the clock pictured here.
5:28
